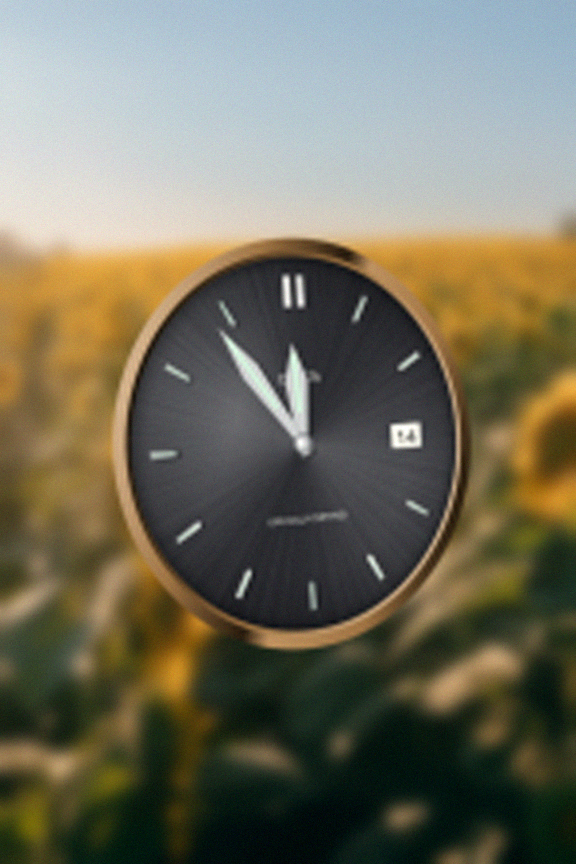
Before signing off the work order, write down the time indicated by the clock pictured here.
11:54
